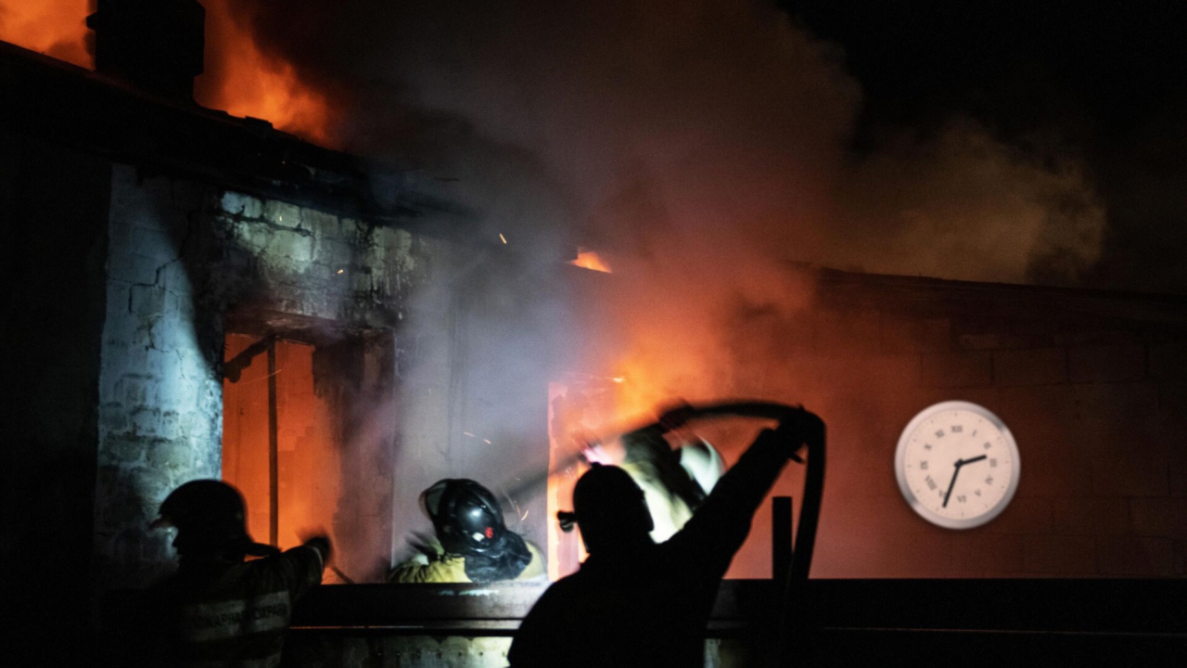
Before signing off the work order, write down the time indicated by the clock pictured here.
2:34
